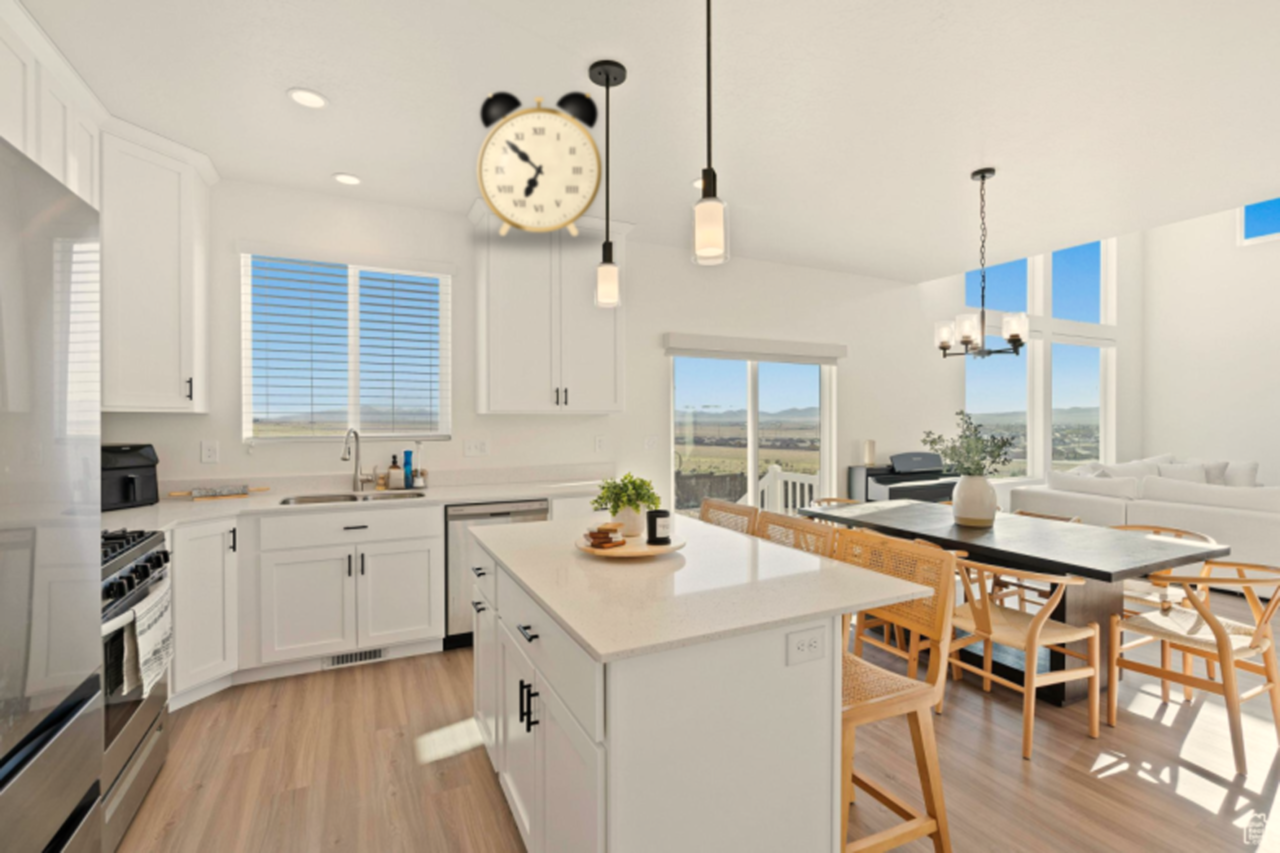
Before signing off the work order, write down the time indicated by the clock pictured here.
6:52
